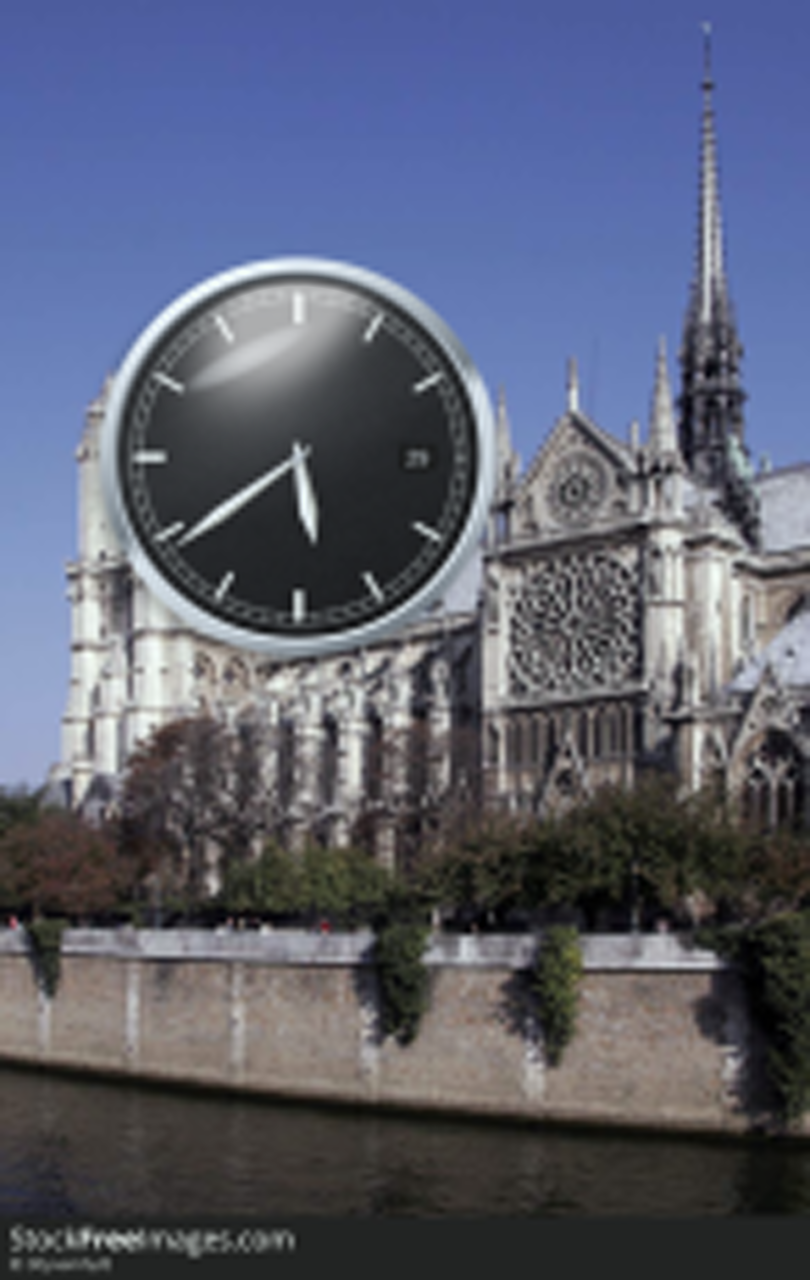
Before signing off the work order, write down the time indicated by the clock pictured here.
5:39
